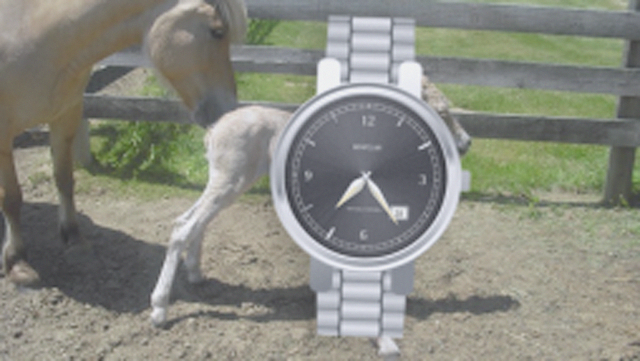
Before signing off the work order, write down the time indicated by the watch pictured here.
7:24
